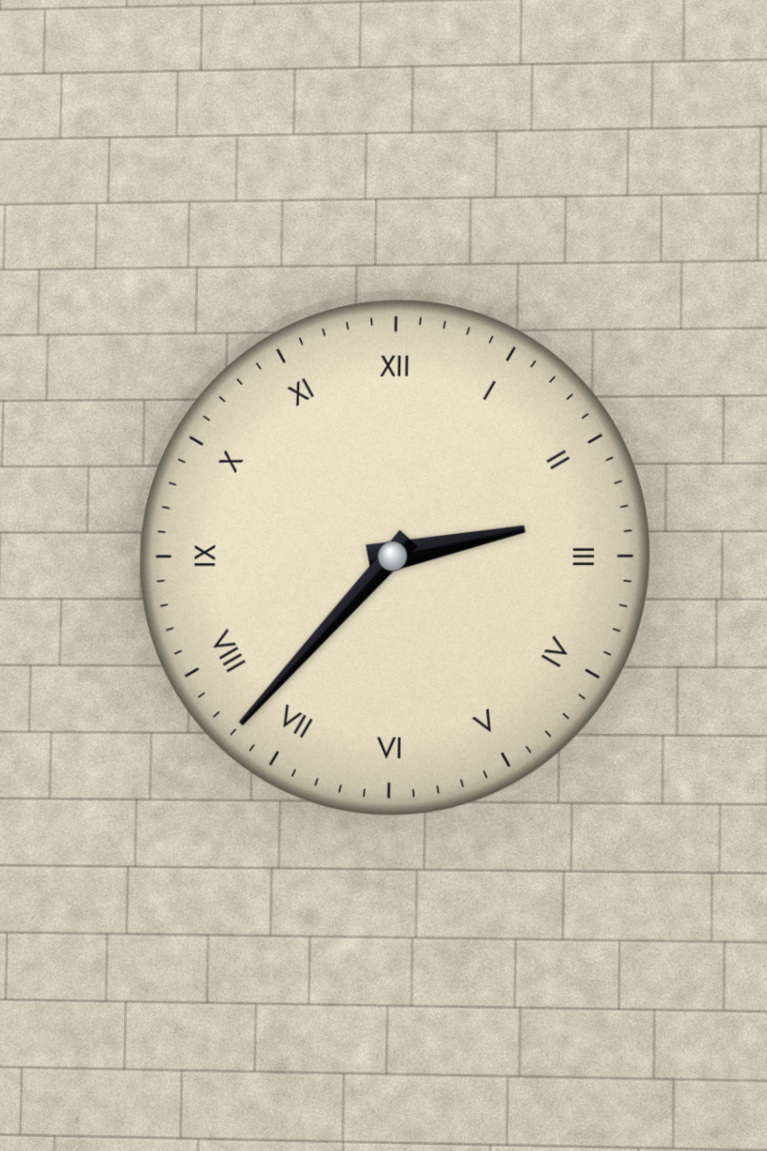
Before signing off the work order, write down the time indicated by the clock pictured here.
2:37
